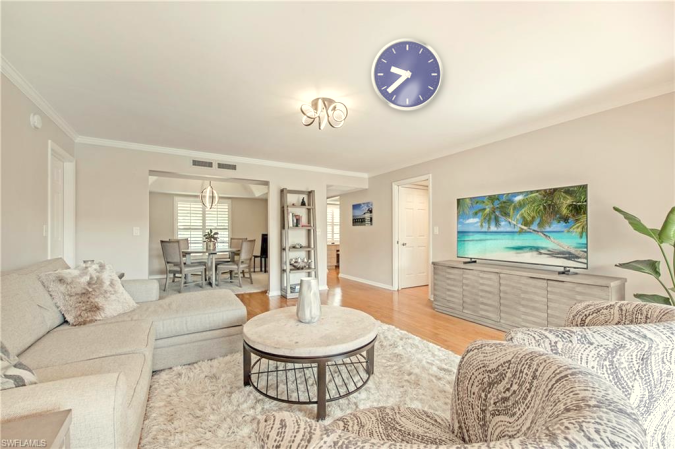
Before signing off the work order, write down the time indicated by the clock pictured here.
9:38
